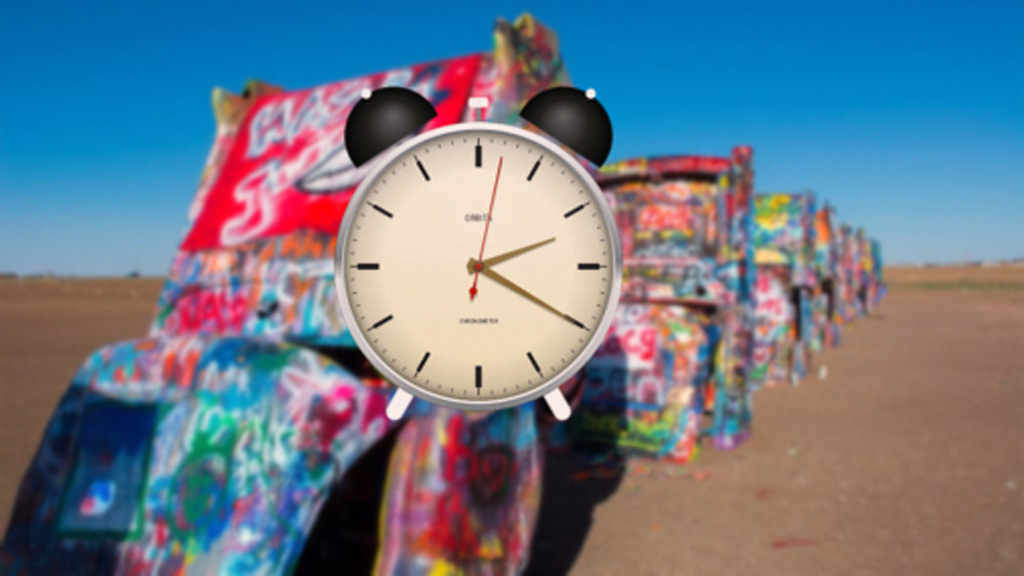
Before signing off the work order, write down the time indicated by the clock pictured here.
2:20:02
